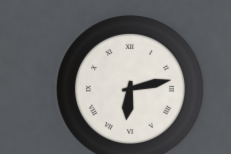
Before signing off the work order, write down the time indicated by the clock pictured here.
6:13
